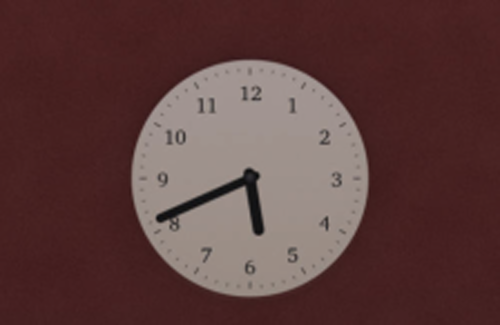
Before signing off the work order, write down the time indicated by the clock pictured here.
5:41
